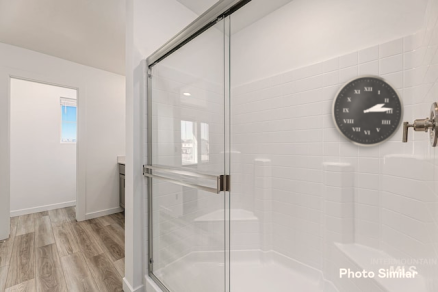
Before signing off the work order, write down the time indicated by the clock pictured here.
2:14
